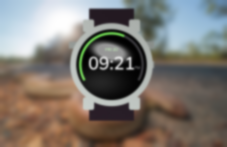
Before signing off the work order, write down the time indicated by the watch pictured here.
9:21
